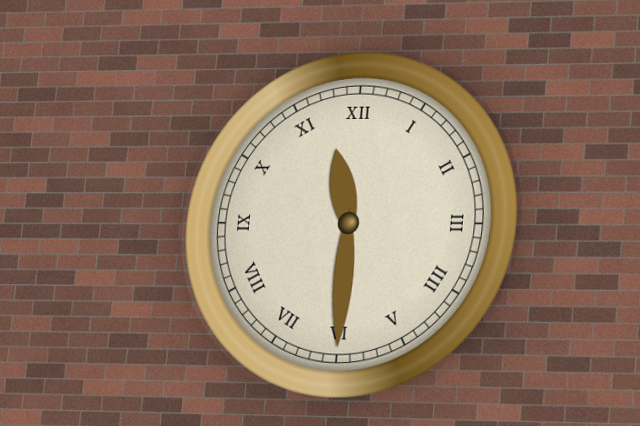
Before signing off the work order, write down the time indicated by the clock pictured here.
11:30
